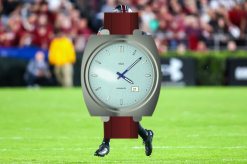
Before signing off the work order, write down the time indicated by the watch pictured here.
4:08
